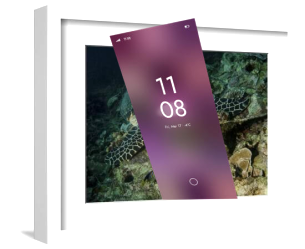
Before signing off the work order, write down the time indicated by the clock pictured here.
11:08
